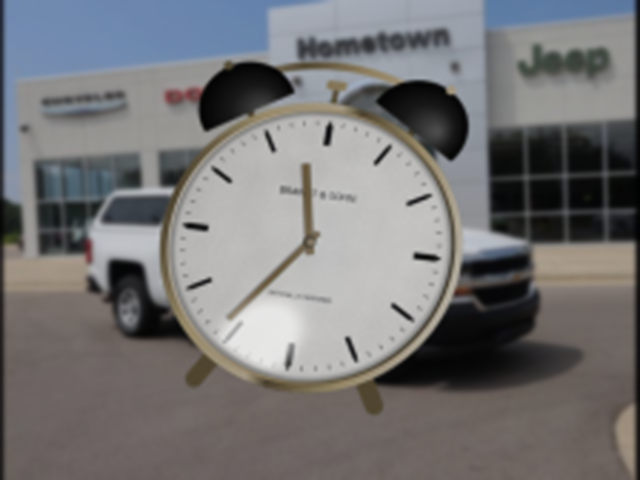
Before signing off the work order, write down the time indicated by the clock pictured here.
11:36
